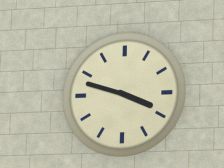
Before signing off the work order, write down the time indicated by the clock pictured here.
3:48
